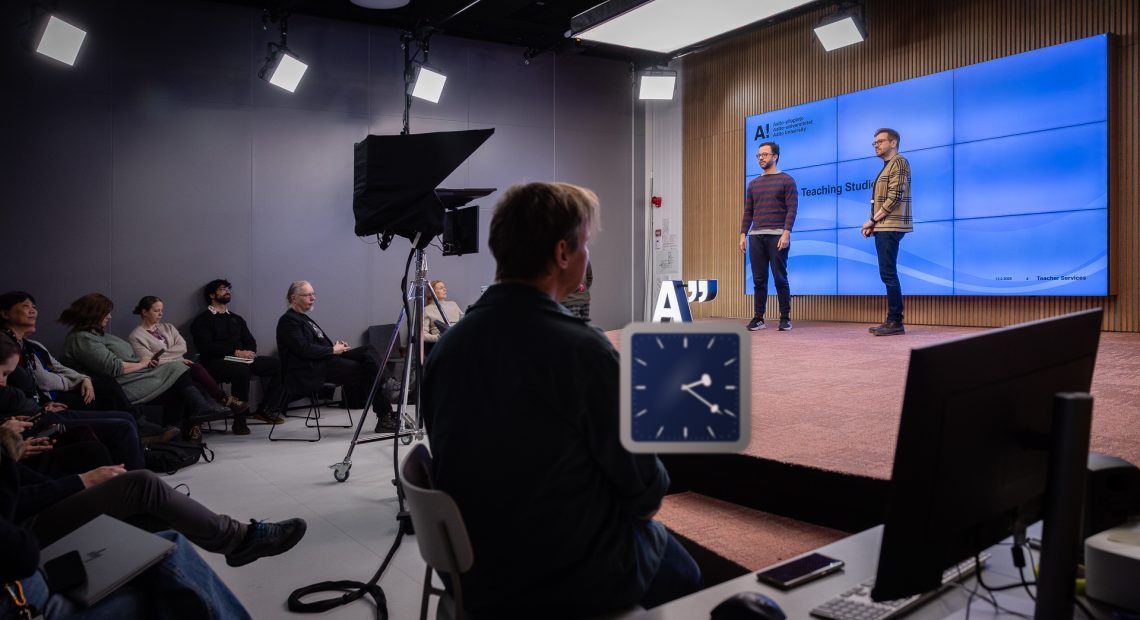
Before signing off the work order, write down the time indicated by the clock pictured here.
2:21
